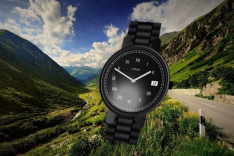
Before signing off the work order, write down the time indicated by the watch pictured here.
1:49
